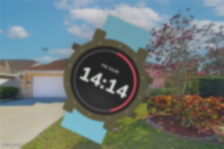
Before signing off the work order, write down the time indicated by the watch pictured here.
14:14
